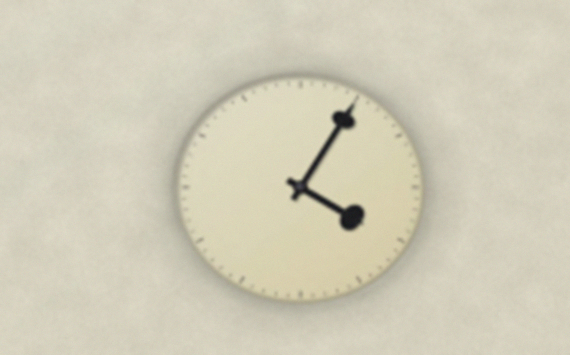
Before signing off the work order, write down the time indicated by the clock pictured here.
4:05
